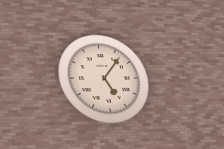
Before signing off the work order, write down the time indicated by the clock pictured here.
5:07
